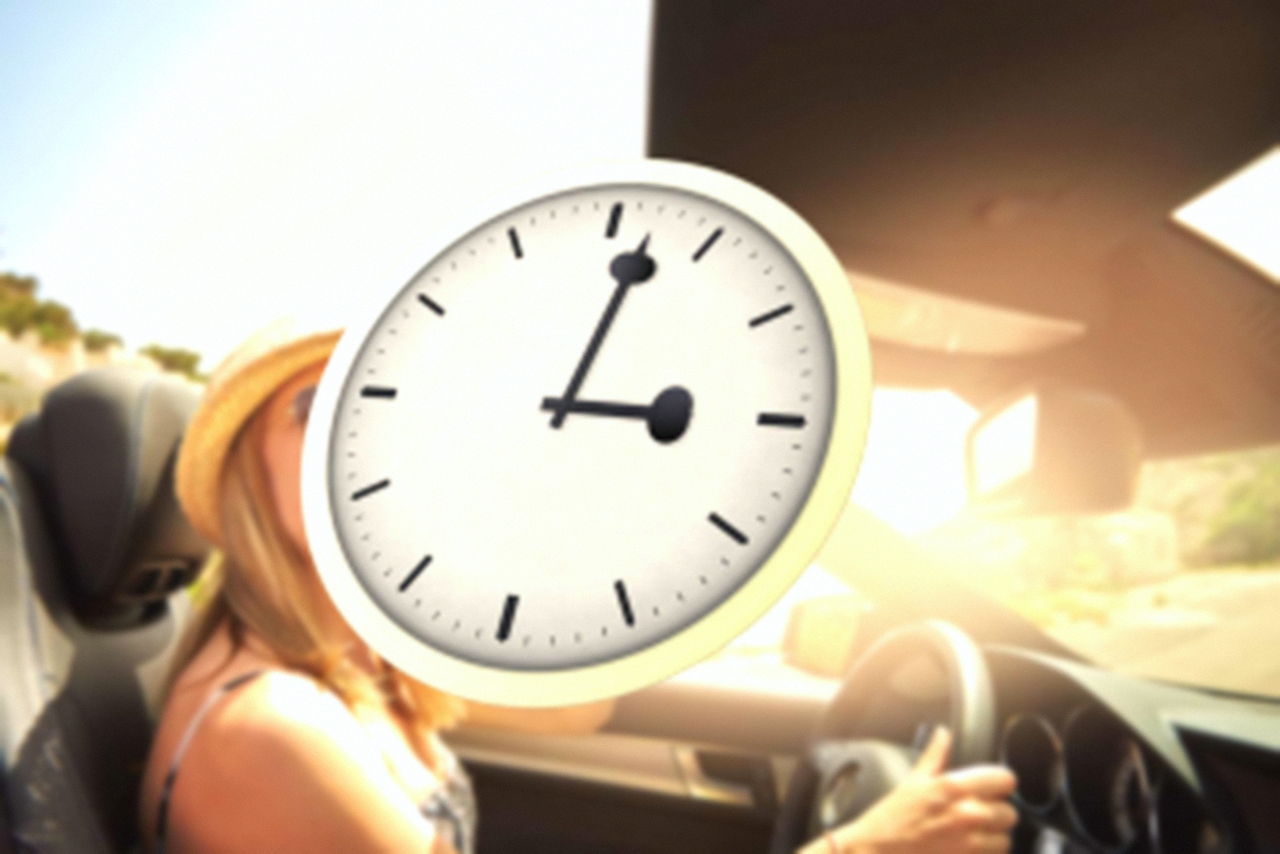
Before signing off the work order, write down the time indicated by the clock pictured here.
3:02
